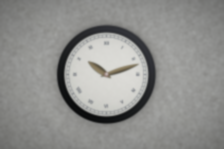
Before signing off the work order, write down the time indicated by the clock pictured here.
10:12
